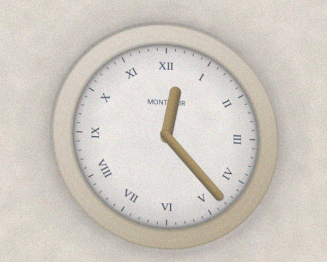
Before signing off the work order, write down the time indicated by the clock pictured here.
12:23
